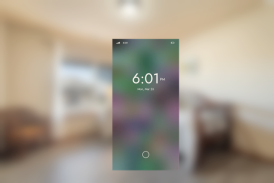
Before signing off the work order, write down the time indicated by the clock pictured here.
6:01
